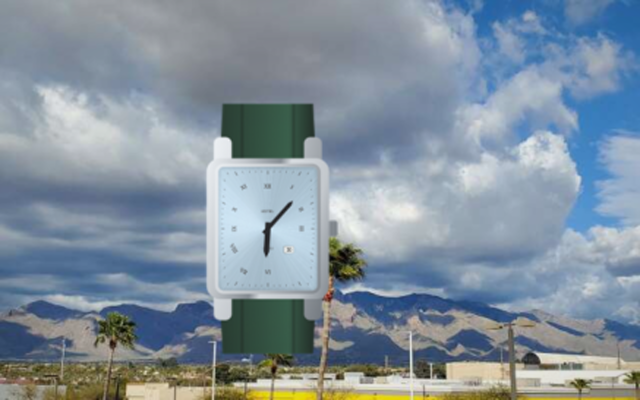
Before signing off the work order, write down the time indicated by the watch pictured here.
6:07
